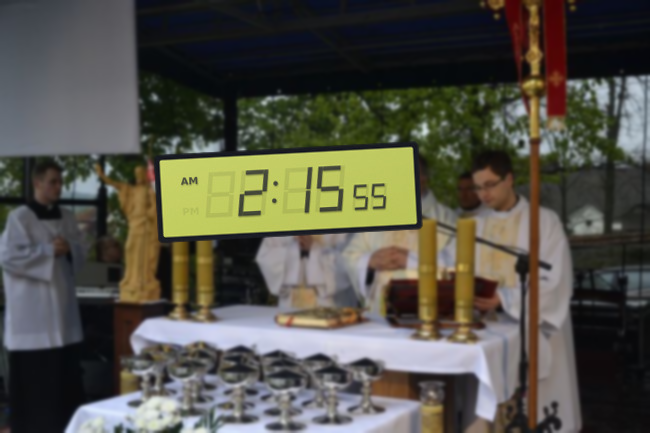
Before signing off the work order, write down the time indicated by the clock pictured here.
2:15:55
